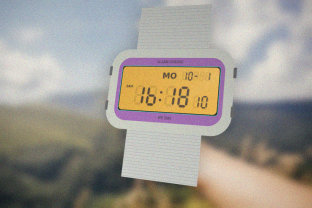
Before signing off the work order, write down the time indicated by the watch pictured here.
16:18:10
